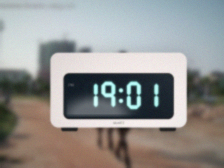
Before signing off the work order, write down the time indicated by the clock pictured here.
19:01
